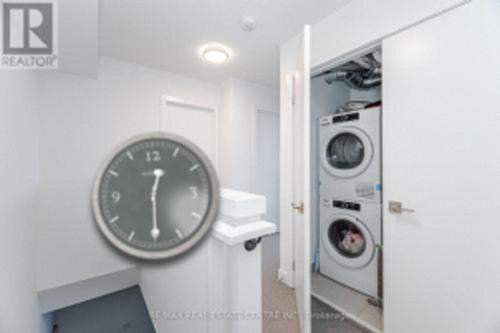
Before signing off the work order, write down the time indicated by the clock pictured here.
12:30
